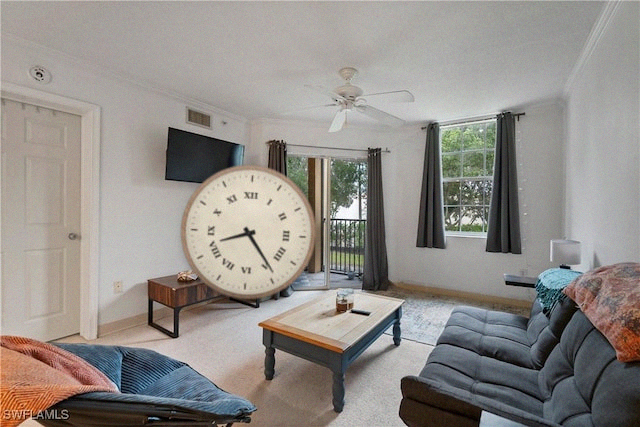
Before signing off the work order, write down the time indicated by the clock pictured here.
8:24
